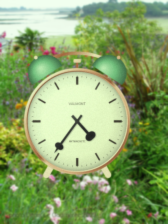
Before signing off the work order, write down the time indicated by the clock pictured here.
4:36
